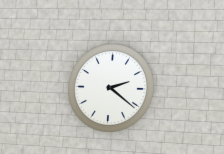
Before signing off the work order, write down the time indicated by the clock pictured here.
2:21
